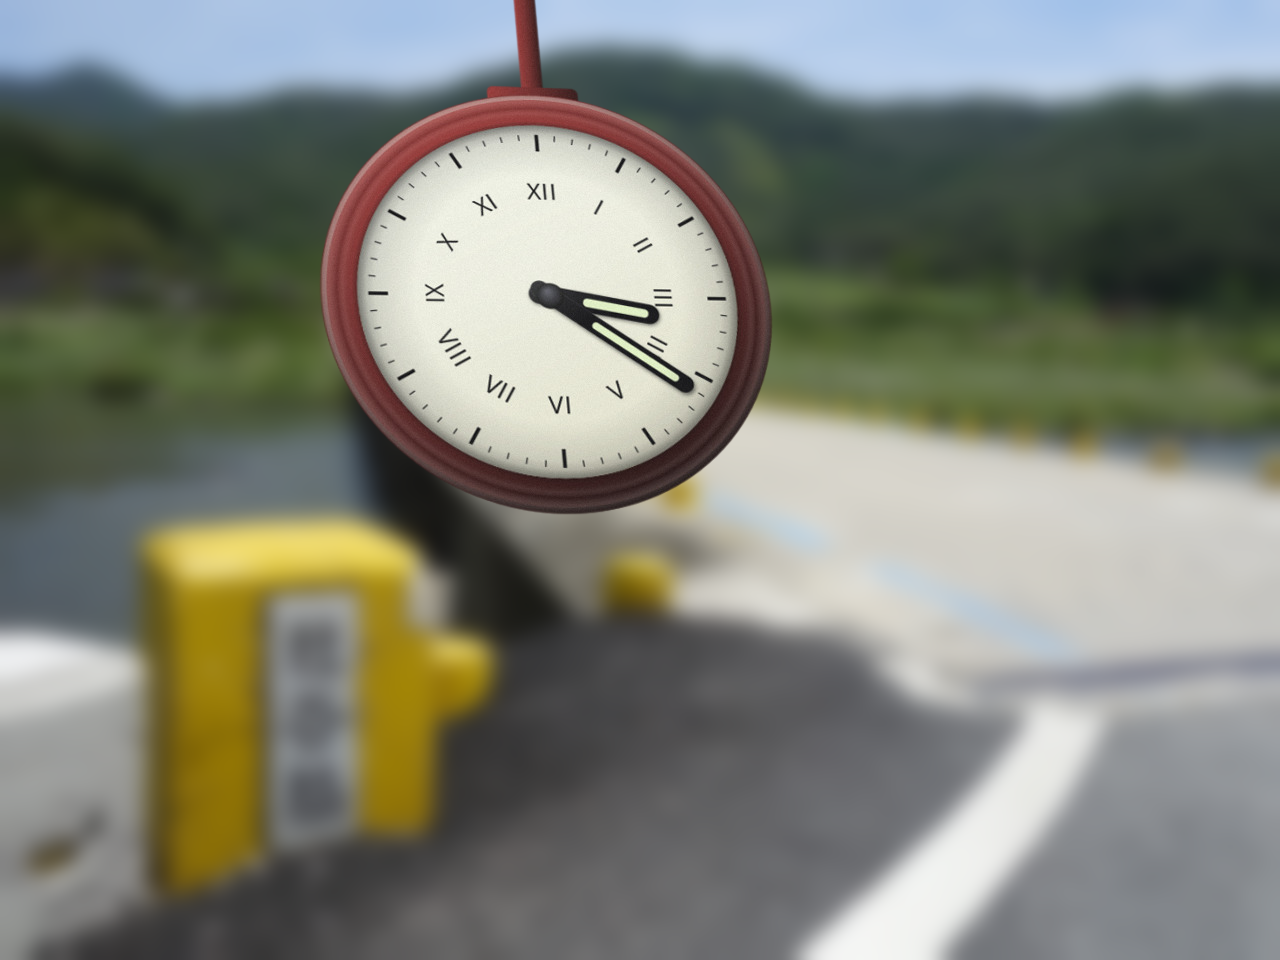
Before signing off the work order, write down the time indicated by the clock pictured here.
3:21
